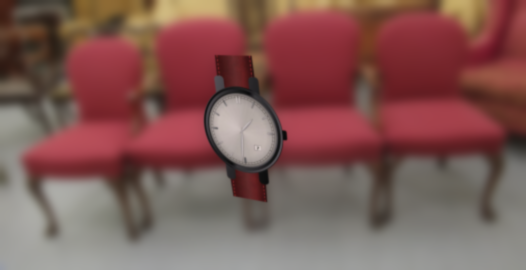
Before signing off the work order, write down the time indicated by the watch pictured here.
1:31
